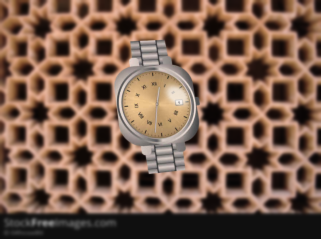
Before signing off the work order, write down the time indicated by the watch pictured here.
12:32
